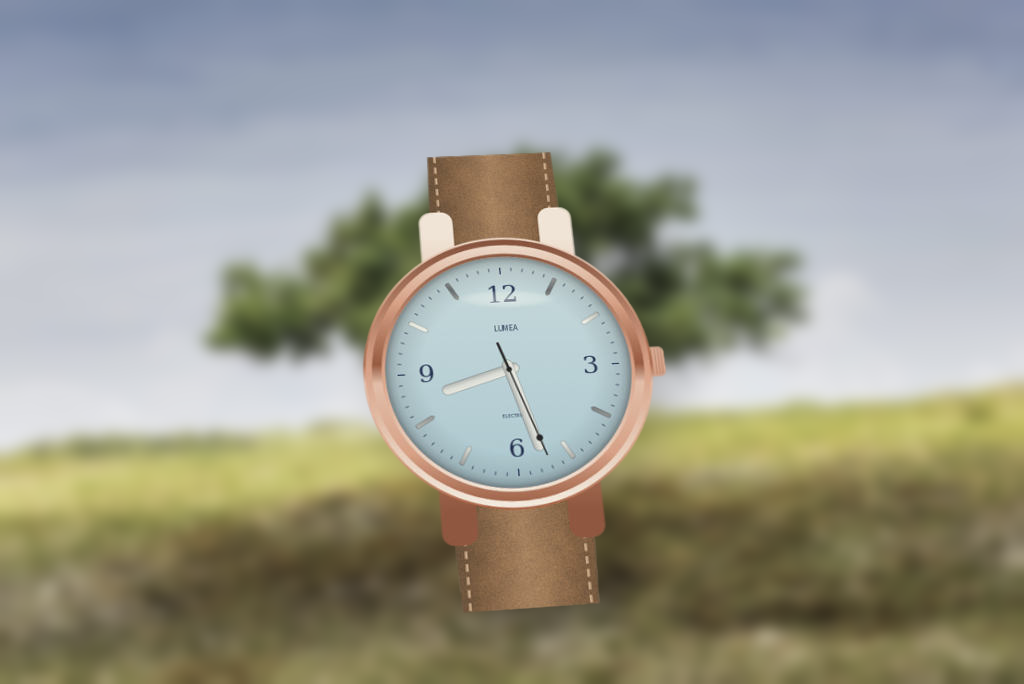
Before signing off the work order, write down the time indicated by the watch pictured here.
8:27:27
